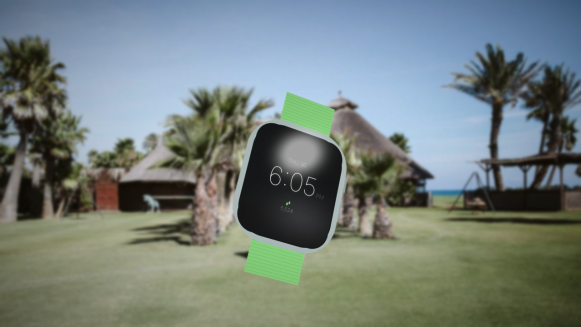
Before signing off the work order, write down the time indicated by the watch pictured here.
6:05
